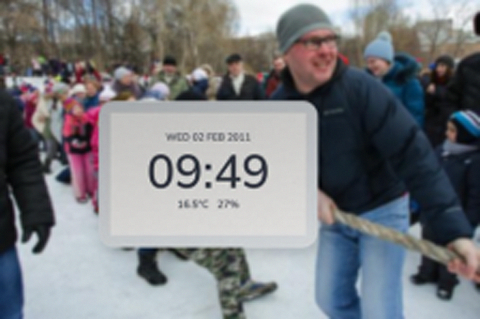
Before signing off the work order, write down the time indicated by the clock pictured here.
9:49
